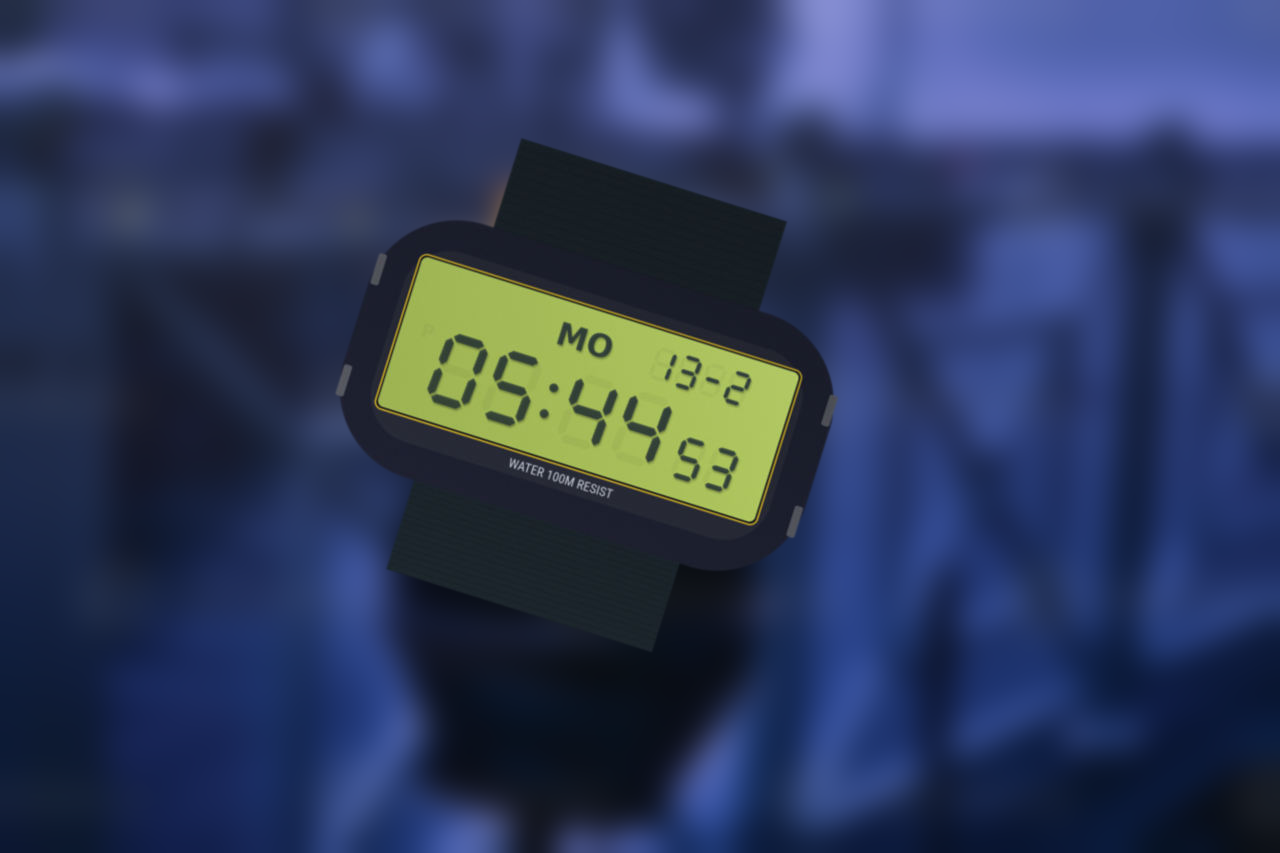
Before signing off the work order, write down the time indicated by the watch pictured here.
5:44:53
